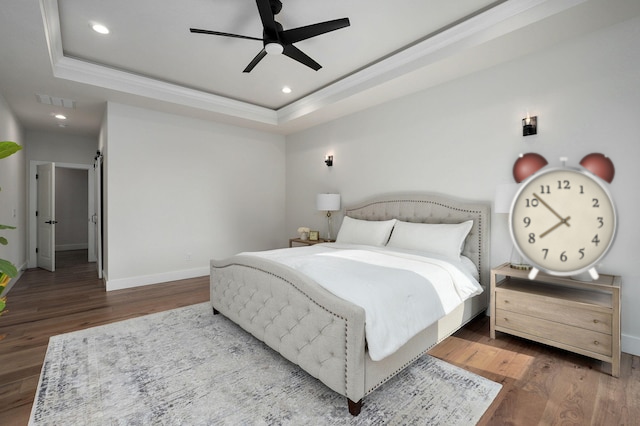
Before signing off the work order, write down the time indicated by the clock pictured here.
7:52
